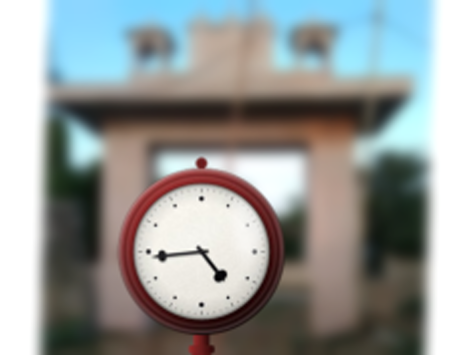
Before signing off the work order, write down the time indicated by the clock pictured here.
4:44
